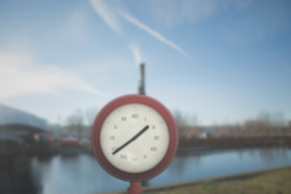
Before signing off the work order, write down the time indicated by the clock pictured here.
1:39
